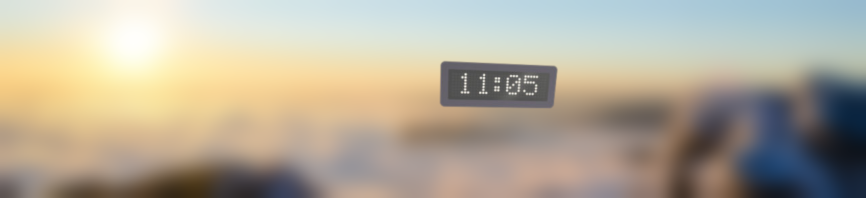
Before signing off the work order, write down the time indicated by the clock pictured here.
11:05
